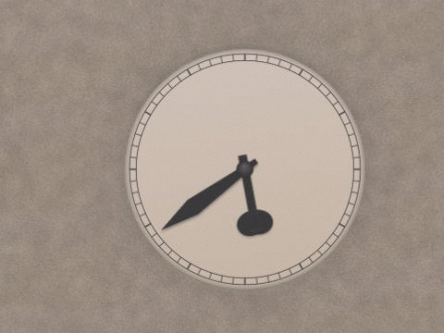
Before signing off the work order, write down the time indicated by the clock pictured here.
5:39
